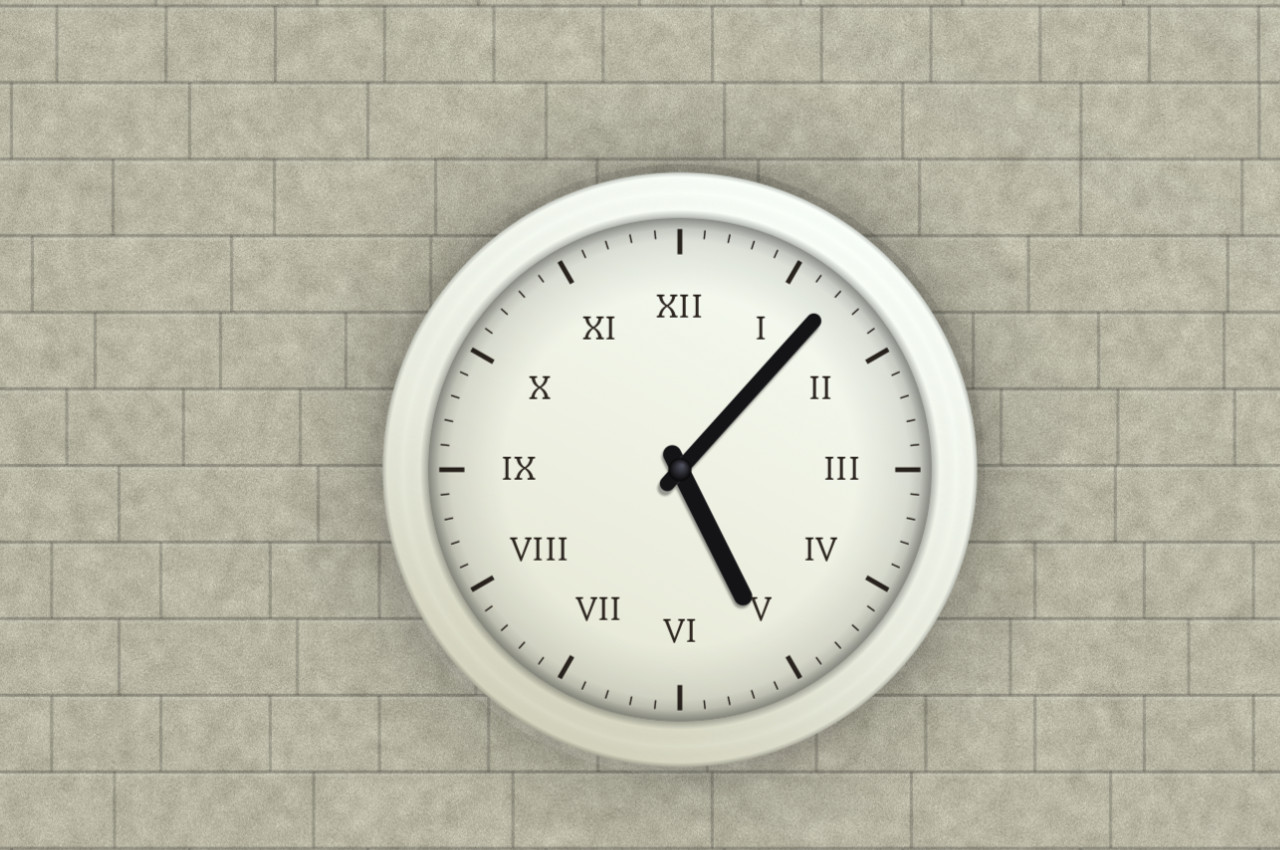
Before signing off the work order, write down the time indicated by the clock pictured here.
5:07
